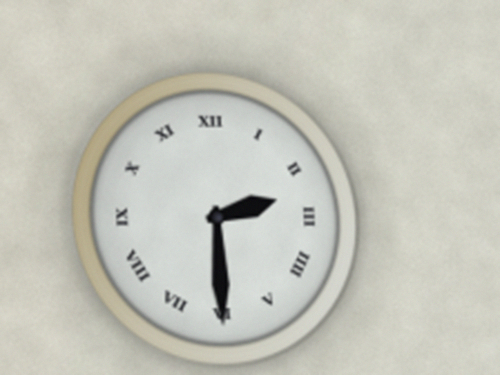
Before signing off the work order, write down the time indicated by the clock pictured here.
2:30
